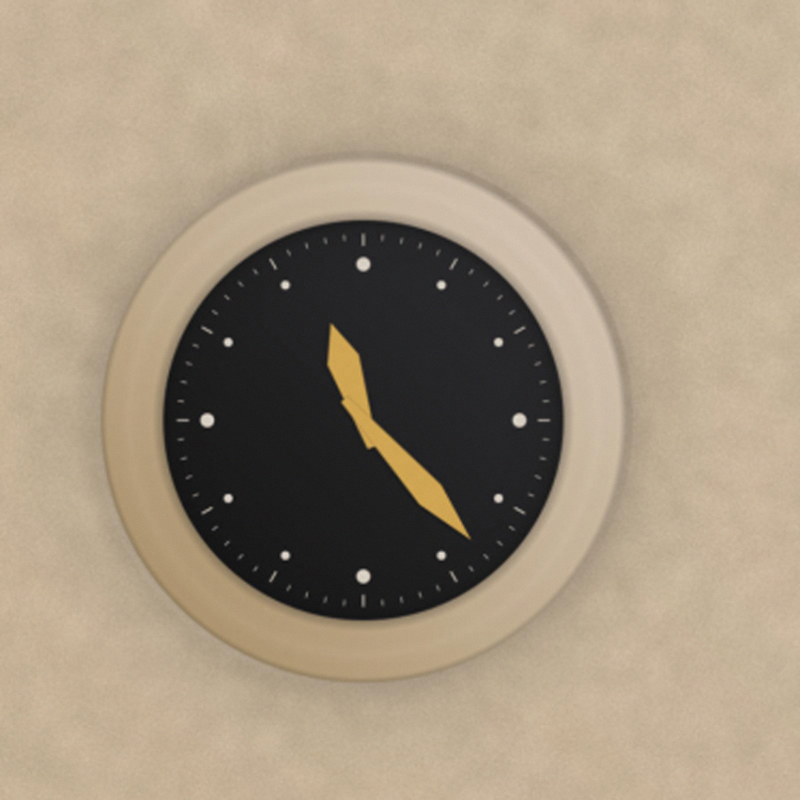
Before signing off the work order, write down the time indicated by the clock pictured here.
11:23
